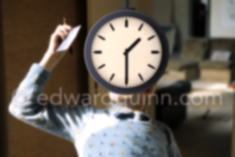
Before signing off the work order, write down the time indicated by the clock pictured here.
1:30
